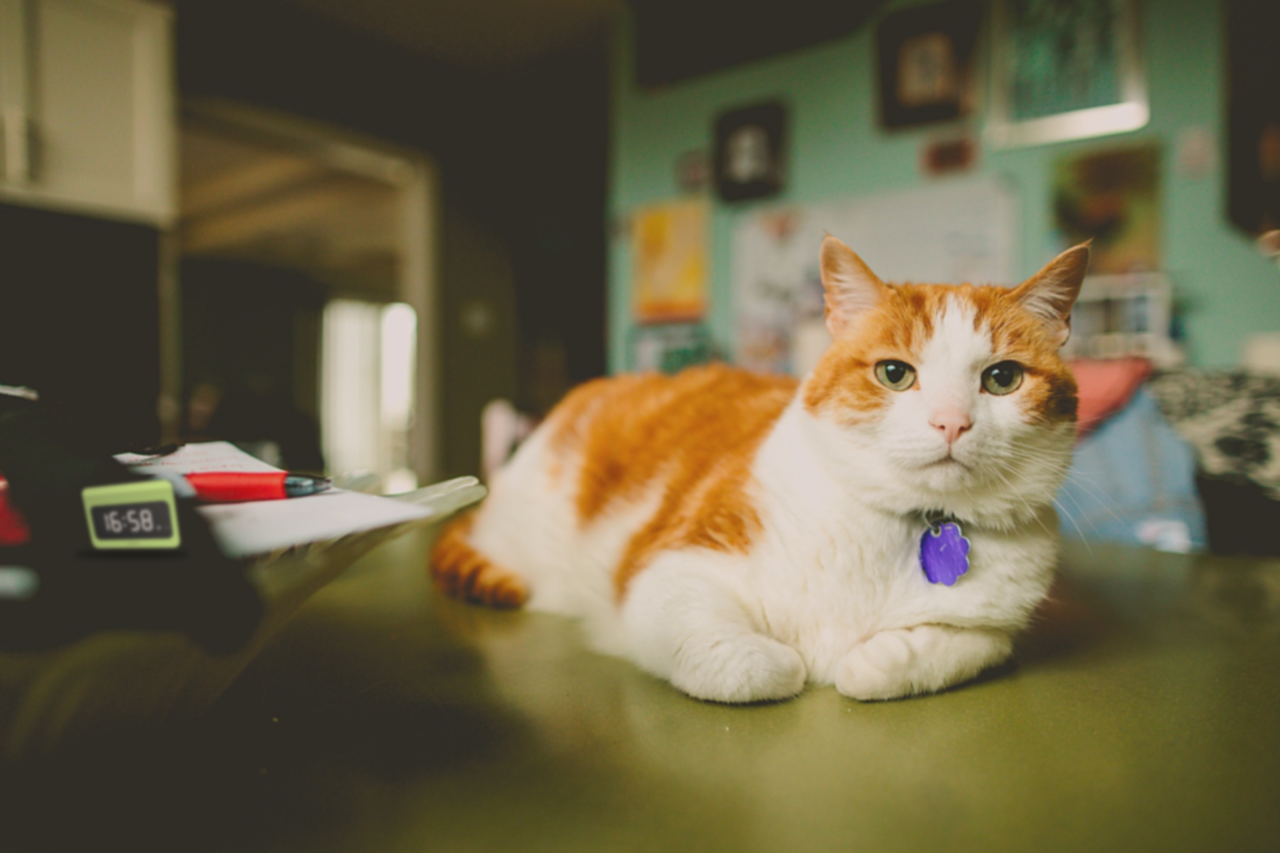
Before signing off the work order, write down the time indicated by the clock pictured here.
16:58
